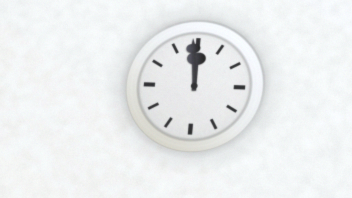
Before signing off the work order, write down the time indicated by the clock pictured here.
11:59
